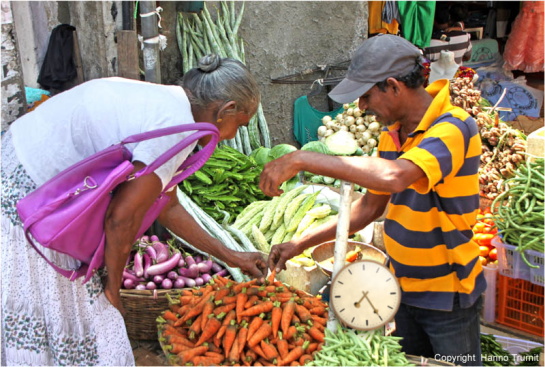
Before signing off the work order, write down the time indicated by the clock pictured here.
7:25
